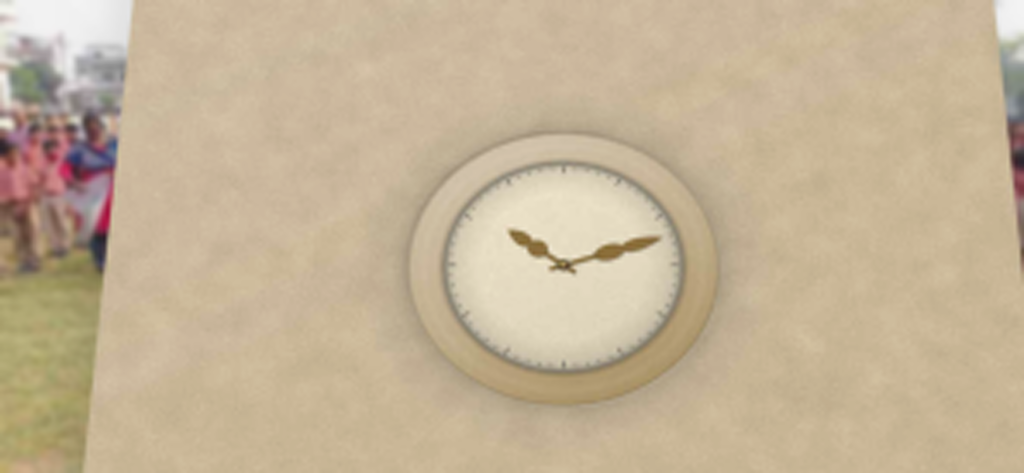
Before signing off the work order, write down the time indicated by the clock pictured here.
10:12
